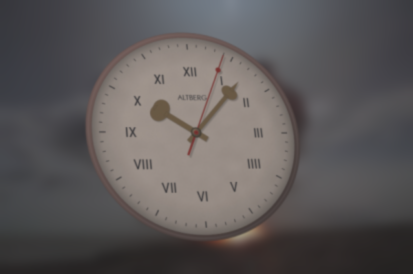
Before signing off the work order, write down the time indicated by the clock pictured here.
10:07:04
